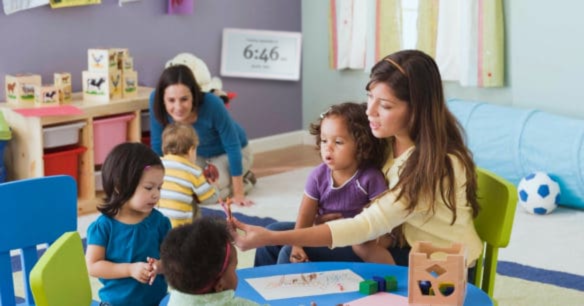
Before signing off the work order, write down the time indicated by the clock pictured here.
6:46
